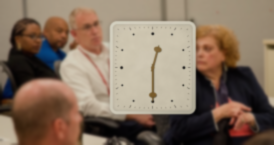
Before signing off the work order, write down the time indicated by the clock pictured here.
12:30
